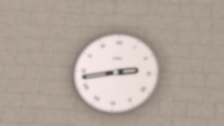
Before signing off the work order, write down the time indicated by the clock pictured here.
2:43
